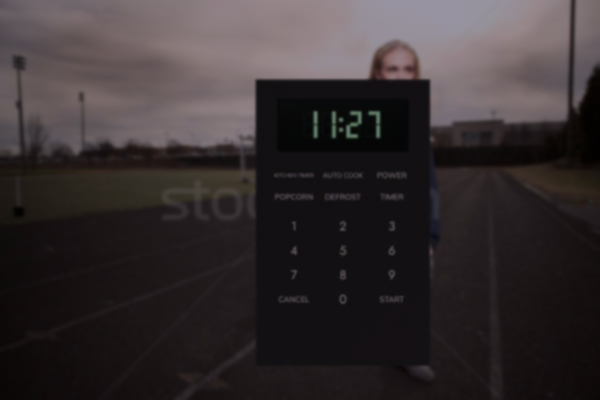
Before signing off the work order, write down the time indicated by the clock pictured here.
11:27
